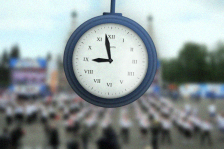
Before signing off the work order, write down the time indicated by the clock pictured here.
8:58
